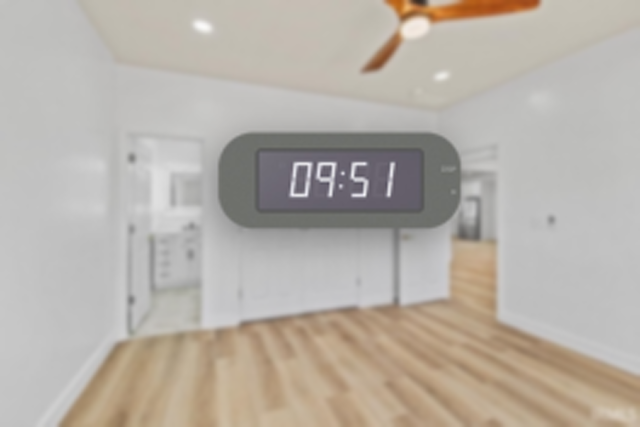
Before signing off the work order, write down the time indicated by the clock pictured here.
9:51
